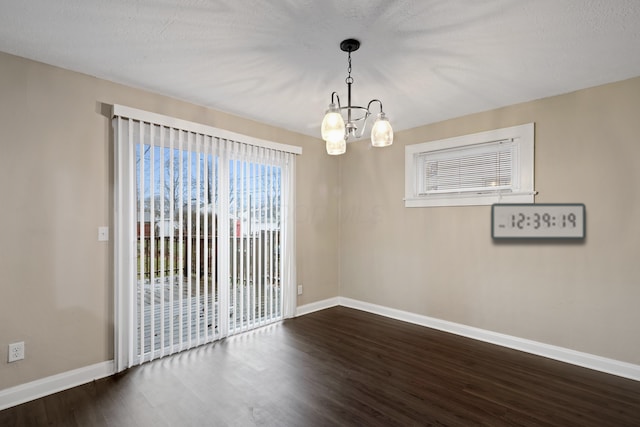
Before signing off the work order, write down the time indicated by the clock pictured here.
12:39:19
